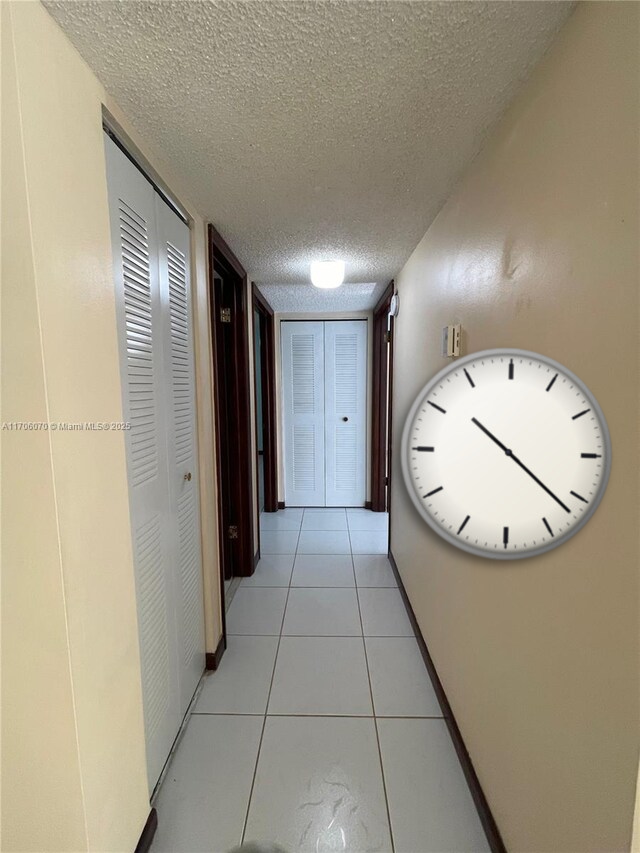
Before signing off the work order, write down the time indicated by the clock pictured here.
10:22
